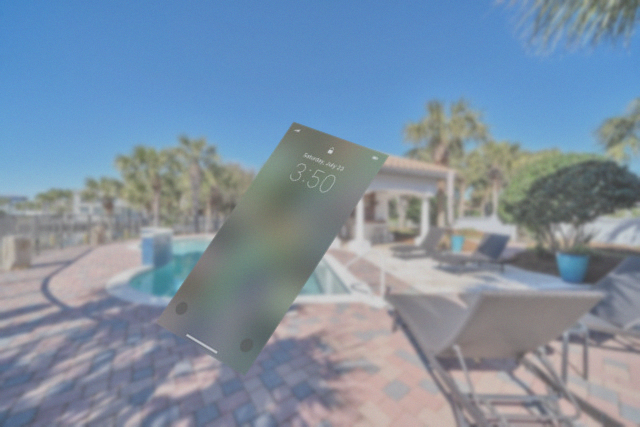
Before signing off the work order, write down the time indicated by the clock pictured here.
3:50
